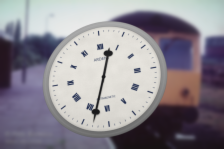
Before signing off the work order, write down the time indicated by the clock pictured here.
12:33
